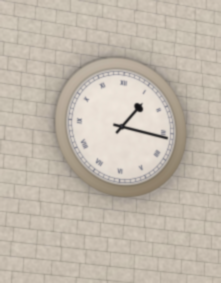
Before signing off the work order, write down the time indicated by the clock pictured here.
1:16
